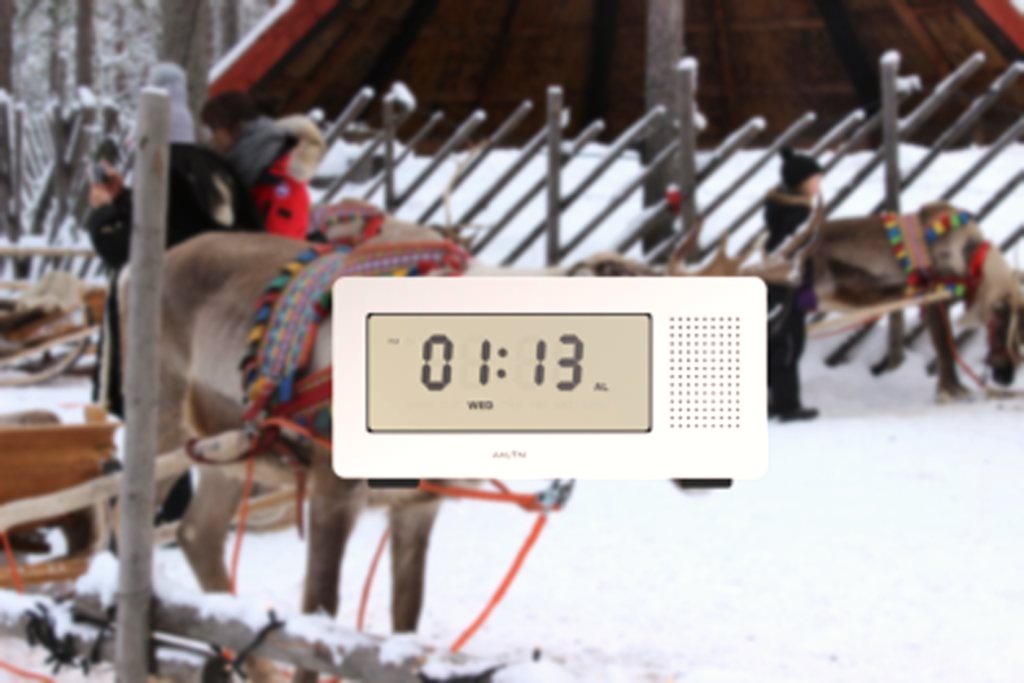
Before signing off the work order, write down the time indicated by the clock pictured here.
1:13
